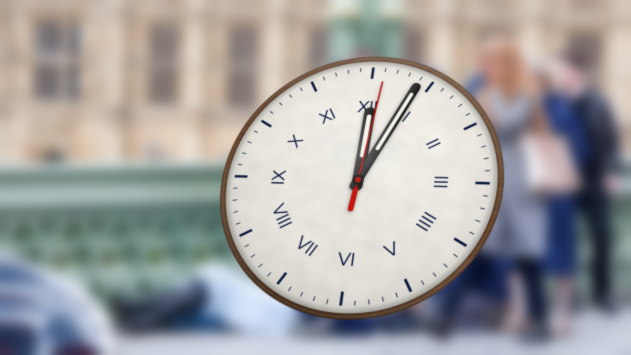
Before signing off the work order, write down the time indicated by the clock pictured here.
12:04:01
